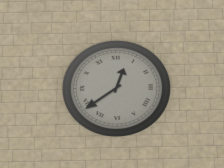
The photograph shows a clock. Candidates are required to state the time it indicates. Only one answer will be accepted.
12:39
